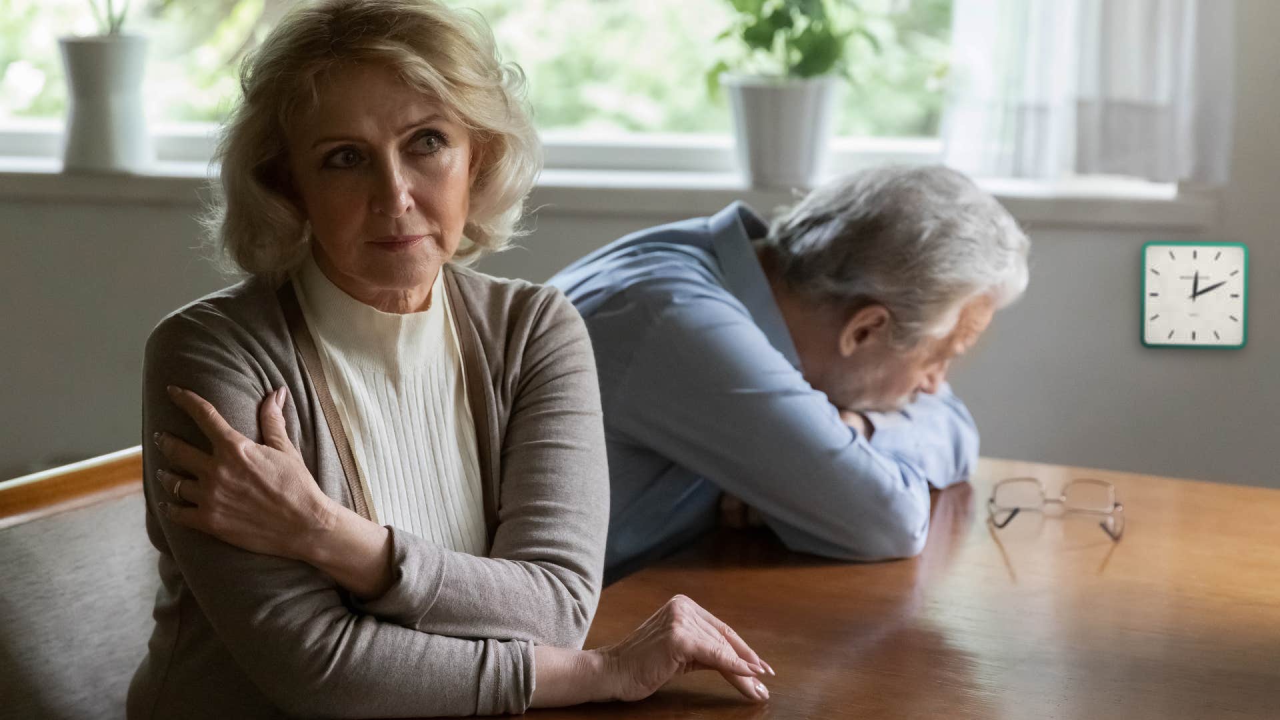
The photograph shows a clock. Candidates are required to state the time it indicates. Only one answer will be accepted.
12:11
